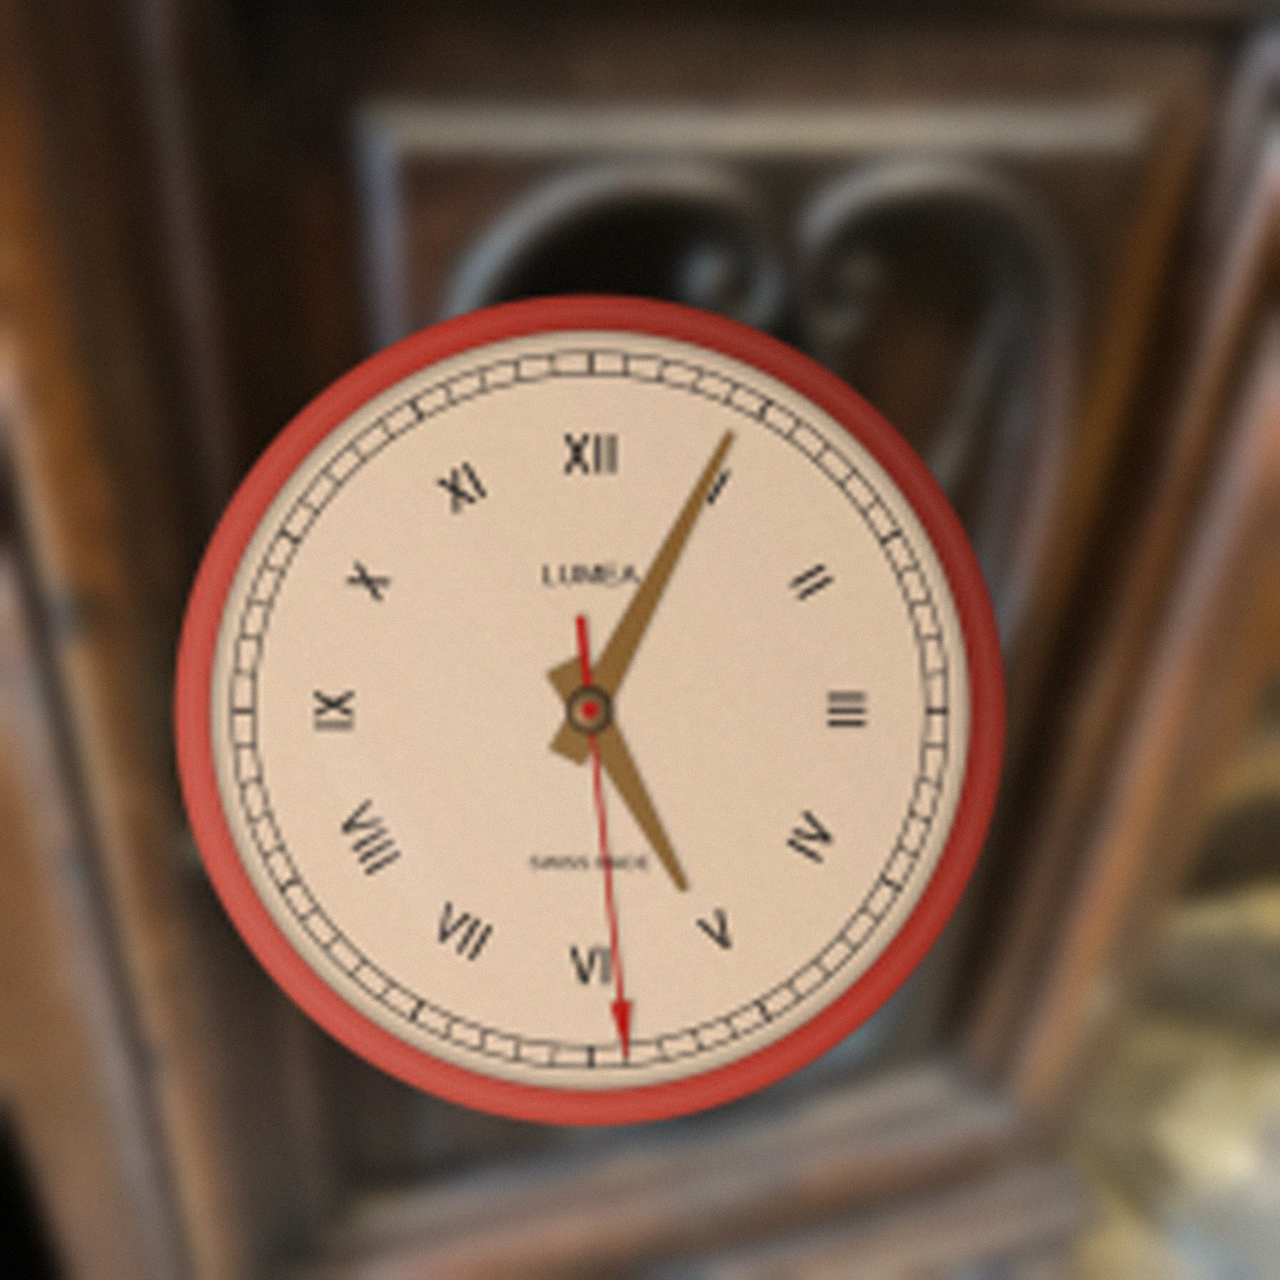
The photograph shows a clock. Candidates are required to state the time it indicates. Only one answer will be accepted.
5:04:29
